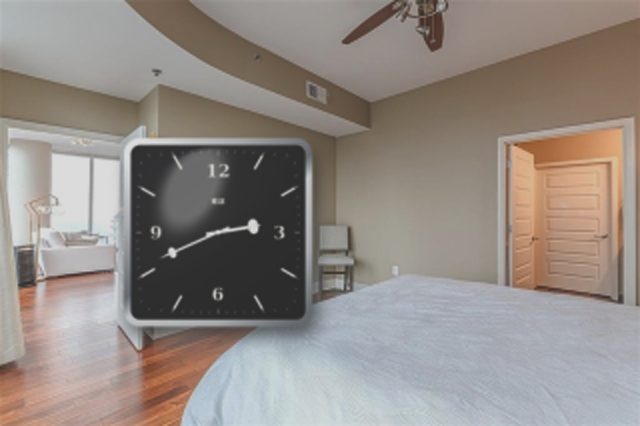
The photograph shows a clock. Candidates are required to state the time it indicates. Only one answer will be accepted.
2:41
